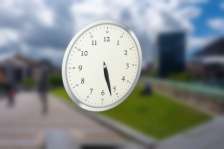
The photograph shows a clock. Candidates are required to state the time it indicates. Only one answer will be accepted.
5:27
